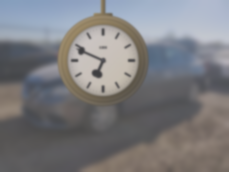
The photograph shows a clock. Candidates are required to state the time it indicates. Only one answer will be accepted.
6:49
